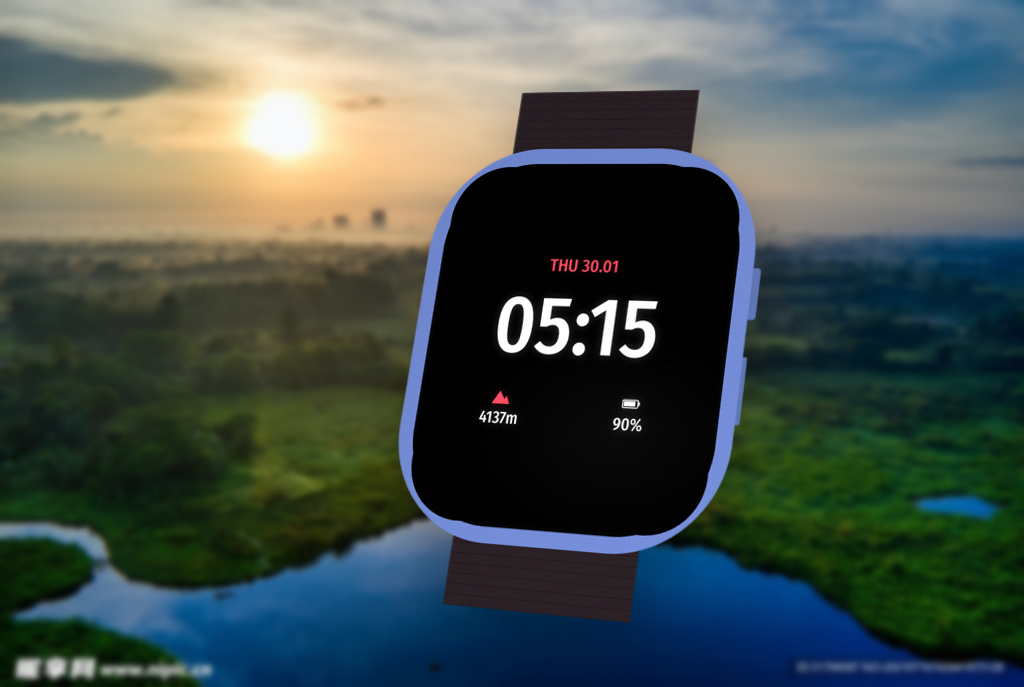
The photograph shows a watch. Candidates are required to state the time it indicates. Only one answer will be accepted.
5:15
